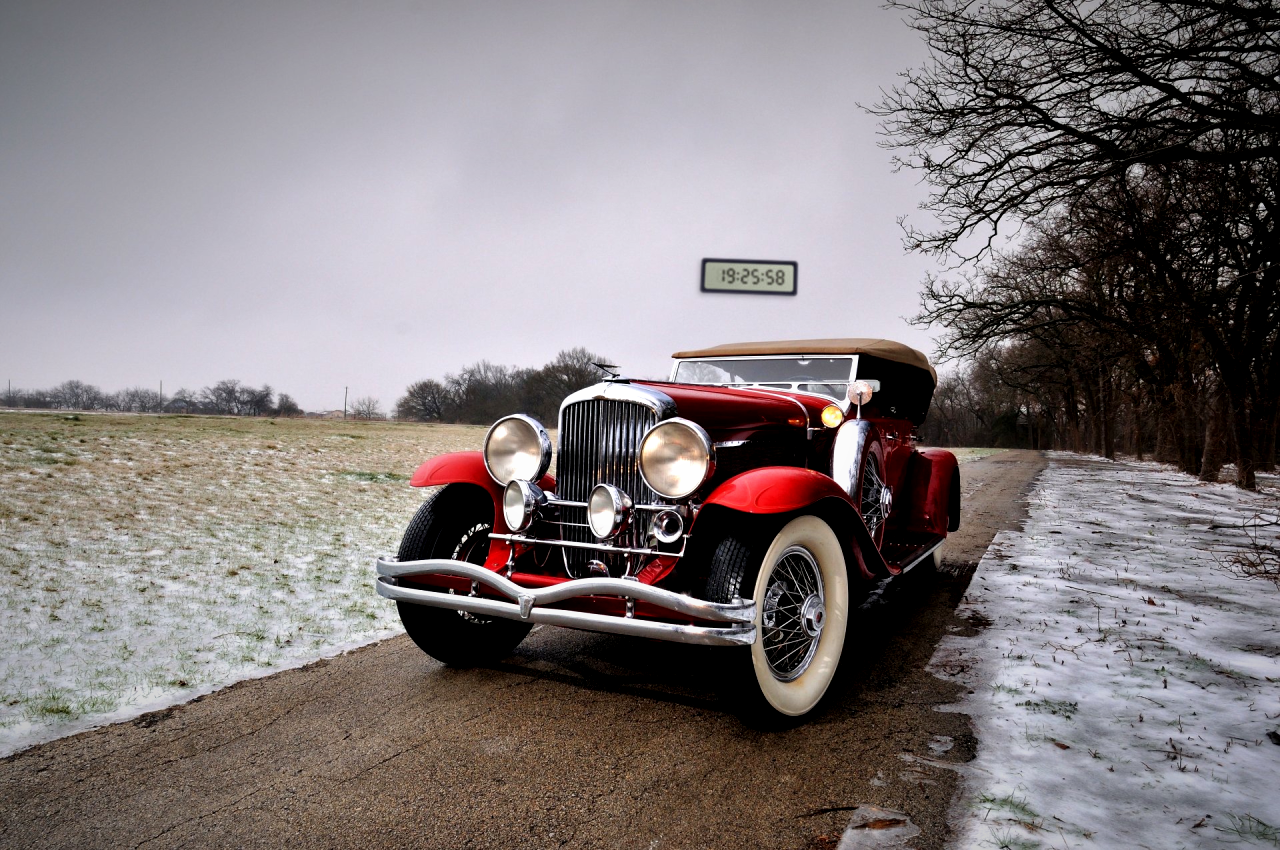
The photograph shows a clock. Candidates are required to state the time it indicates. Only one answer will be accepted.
19:25:58
